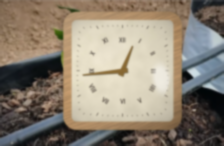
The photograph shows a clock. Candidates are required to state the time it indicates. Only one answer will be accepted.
12:44
